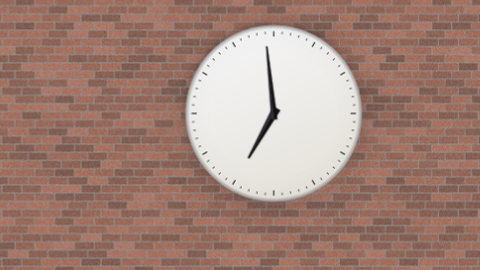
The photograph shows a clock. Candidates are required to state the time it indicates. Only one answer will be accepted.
6:59
